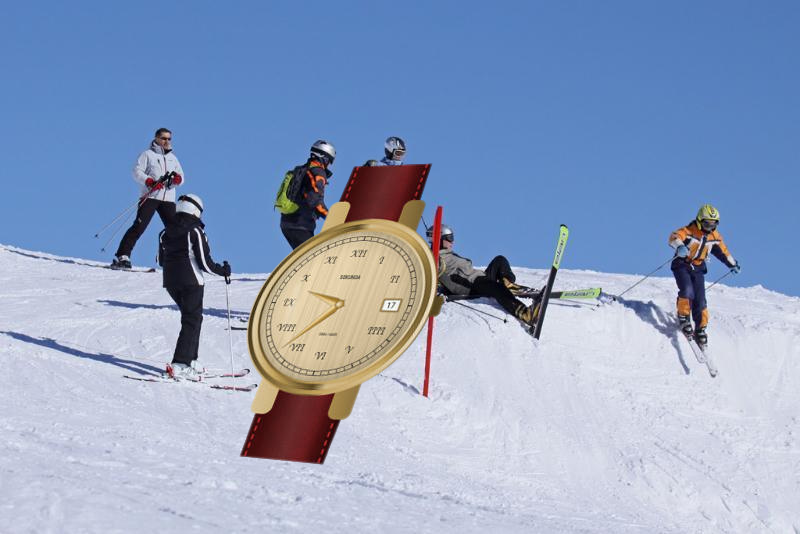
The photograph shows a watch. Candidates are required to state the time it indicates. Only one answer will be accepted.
9:37
